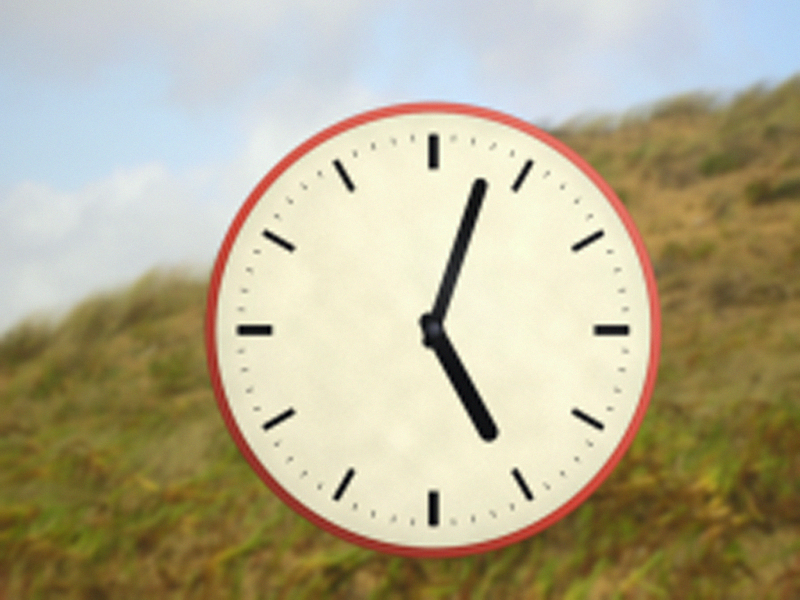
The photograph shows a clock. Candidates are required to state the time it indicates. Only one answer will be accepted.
5:03
